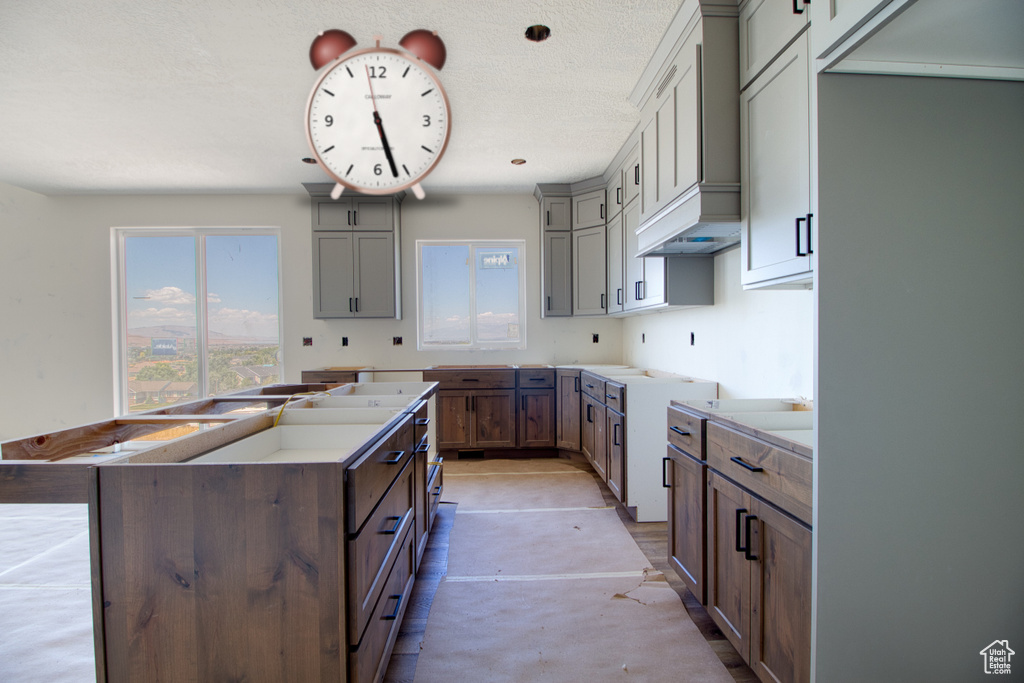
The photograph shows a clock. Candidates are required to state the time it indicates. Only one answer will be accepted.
5:26:58
